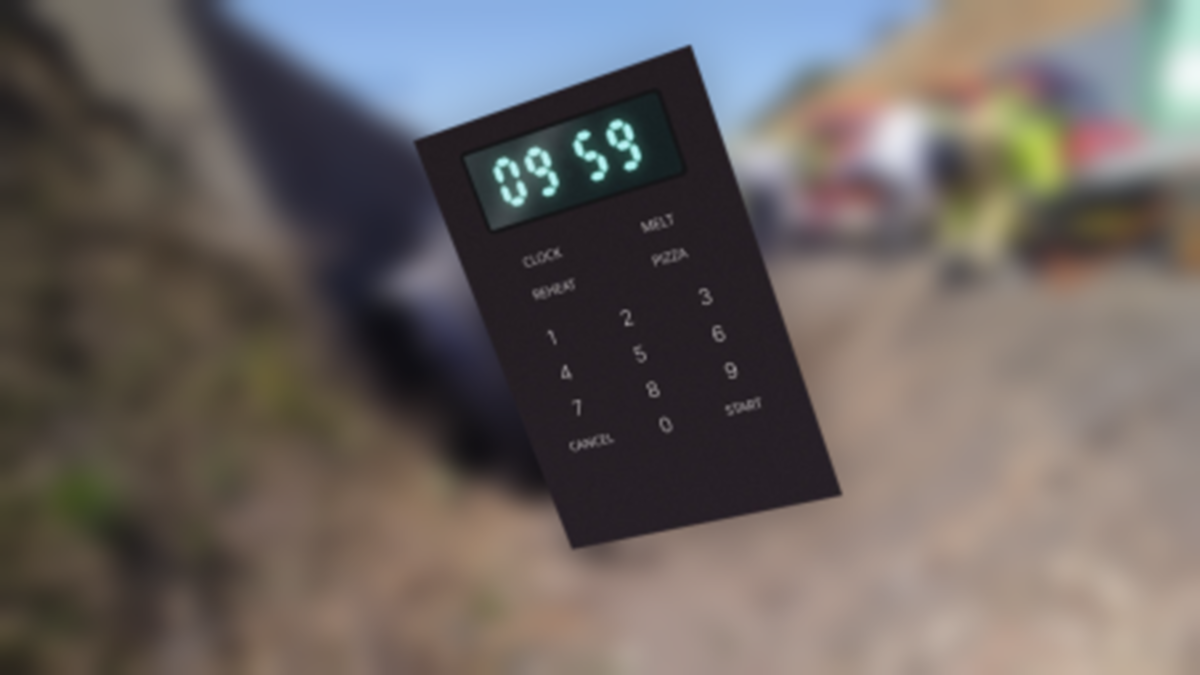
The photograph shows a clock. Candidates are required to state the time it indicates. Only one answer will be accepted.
9:59
